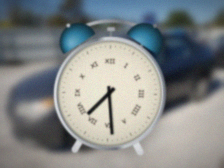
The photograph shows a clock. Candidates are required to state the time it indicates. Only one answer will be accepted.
7:29
